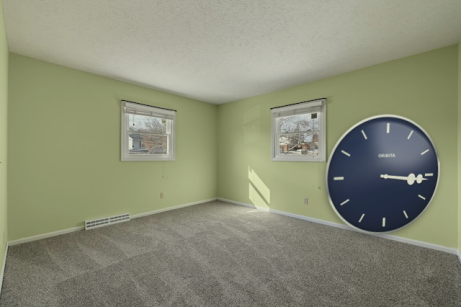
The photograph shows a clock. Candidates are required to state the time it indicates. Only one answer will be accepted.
3:16
